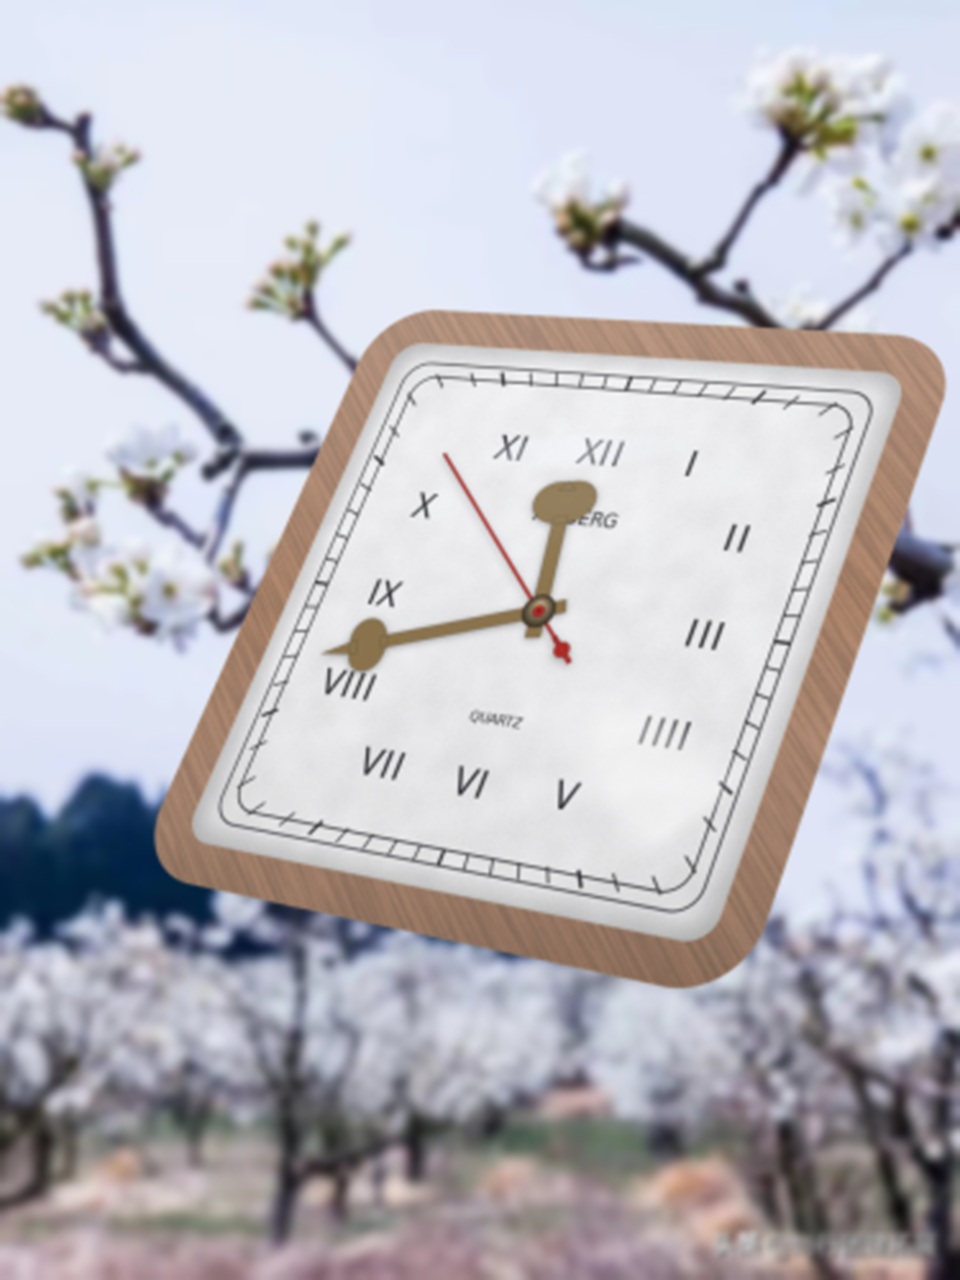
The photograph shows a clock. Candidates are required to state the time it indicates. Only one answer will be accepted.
11:41:52
